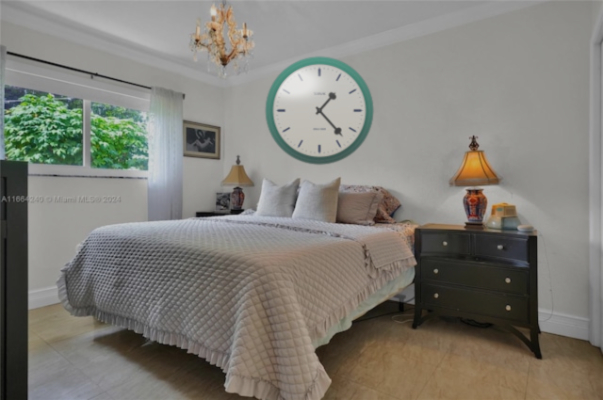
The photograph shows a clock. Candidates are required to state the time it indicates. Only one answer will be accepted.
1:23
